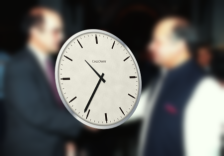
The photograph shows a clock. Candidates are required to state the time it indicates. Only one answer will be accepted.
10:36
